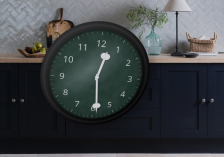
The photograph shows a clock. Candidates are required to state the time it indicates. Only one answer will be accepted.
12:29
